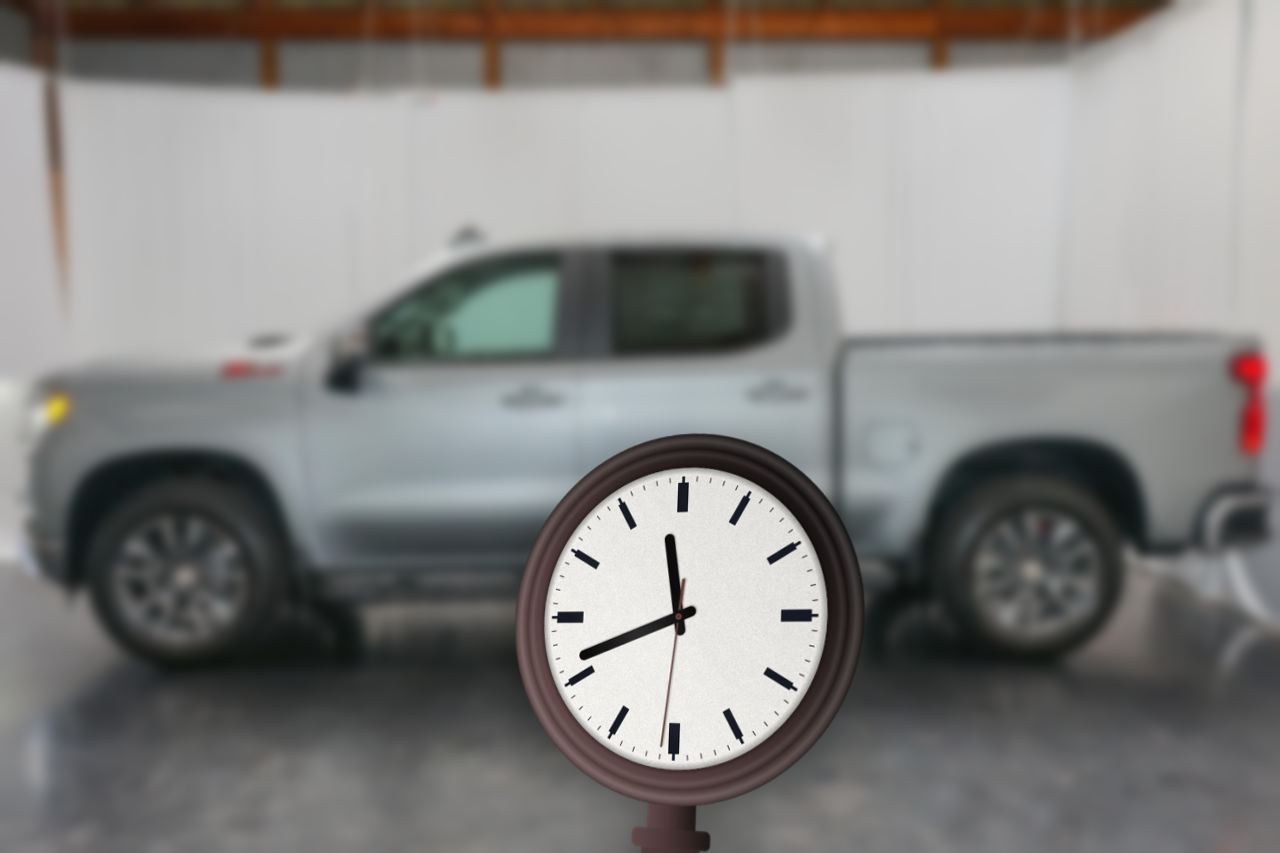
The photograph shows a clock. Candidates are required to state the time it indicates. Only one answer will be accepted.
11:41:31
